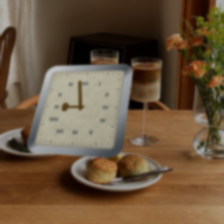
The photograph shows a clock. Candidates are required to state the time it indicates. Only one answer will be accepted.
8:58
